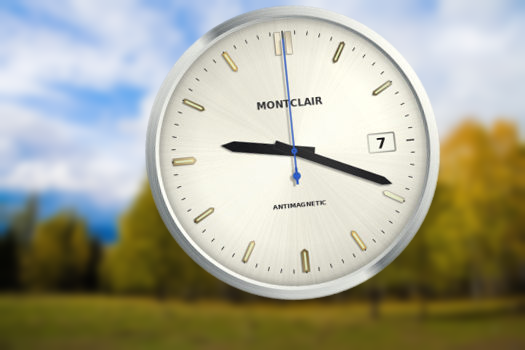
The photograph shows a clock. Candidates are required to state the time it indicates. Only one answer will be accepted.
9:19:00
